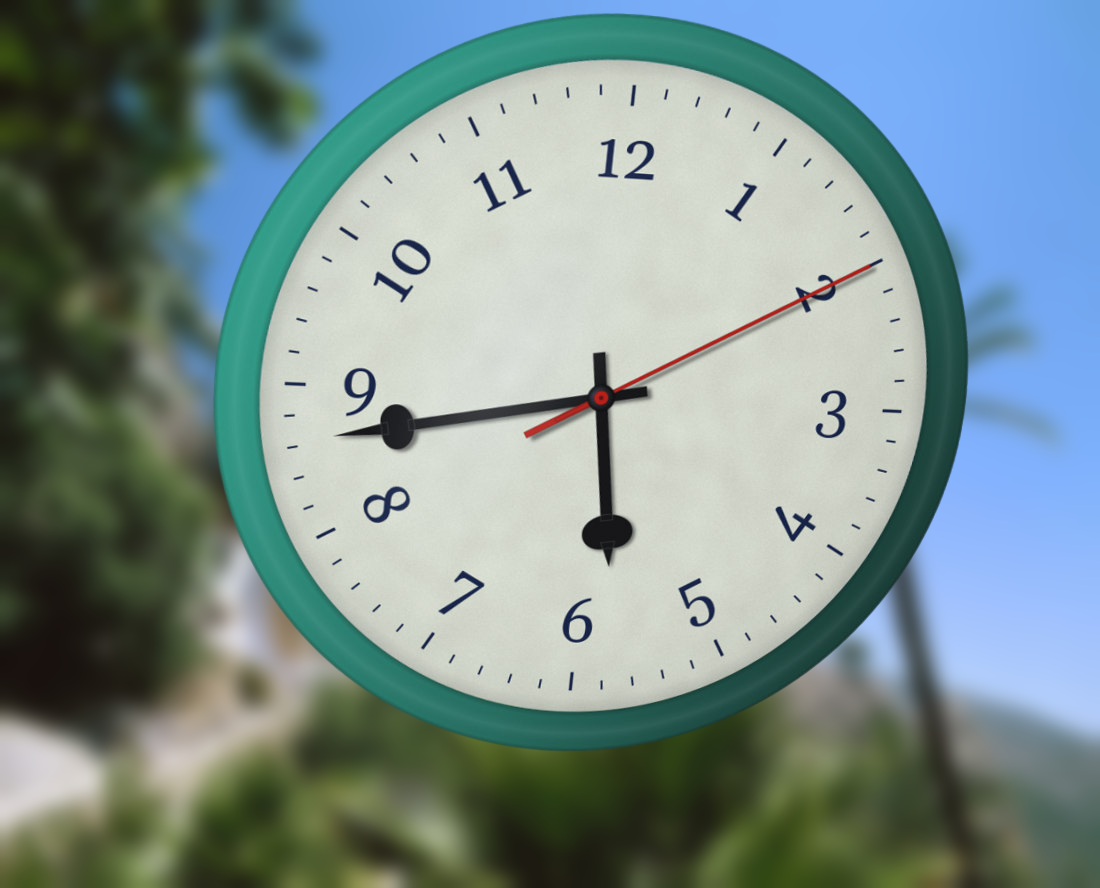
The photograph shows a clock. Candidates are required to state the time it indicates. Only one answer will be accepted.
5:43:10
